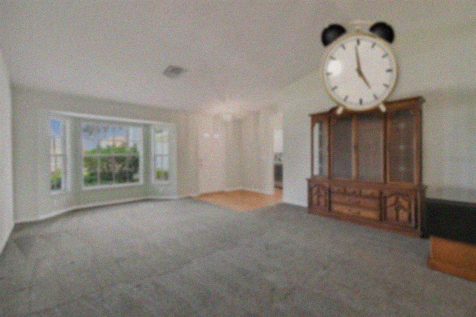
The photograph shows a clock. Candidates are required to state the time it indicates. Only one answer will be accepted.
4:59
